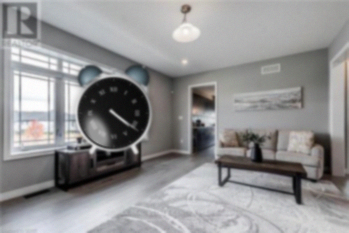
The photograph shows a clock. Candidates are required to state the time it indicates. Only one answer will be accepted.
4:21
